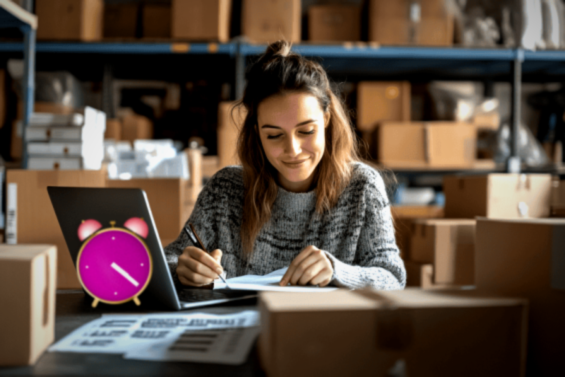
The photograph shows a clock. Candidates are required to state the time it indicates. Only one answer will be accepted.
4:22
